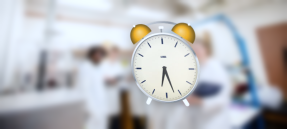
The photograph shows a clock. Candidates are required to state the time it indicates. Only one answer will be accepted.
6:27
